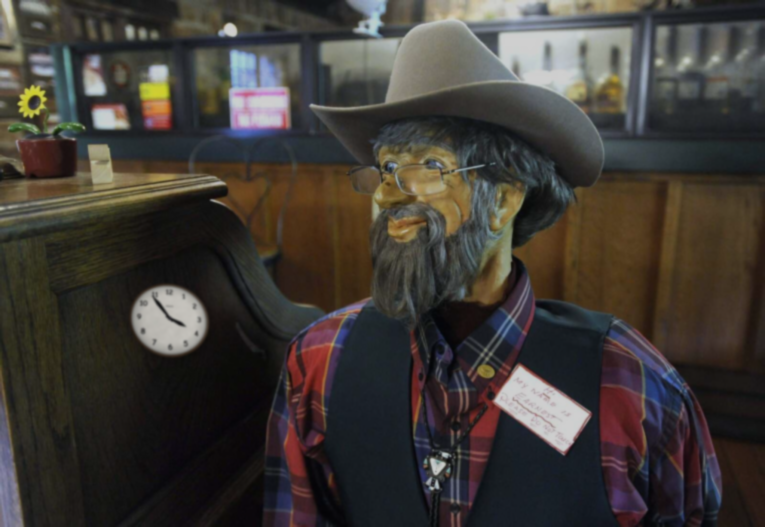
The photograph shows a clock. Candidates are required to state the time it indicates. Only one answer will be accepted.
3:54
